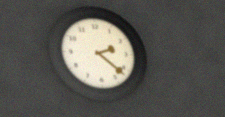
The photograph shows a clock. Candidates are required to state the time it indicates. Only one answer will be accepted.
2:22
